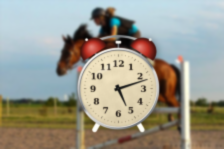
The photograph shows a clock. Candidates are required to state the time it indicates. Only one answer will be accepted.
5:12
